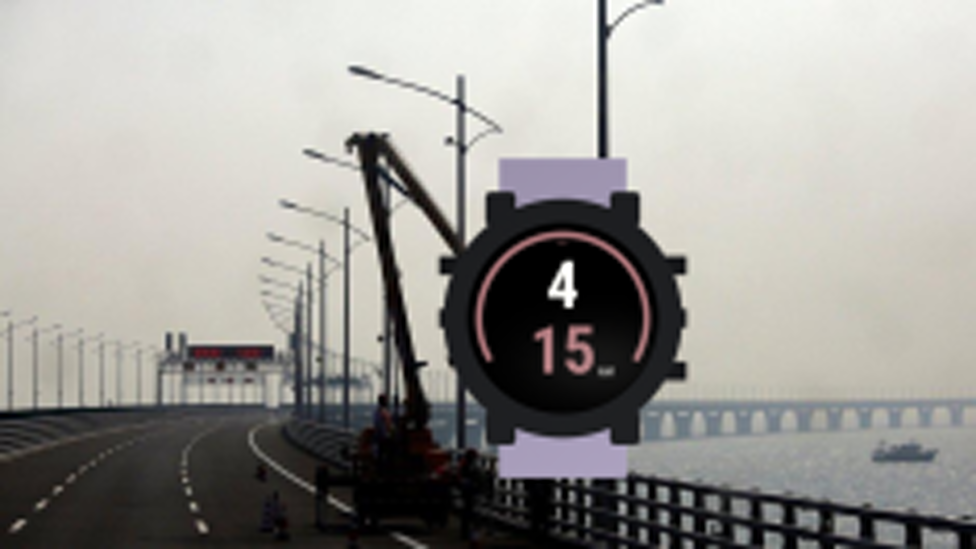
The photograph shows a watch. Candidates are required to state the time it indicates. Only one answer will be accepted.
4:15
